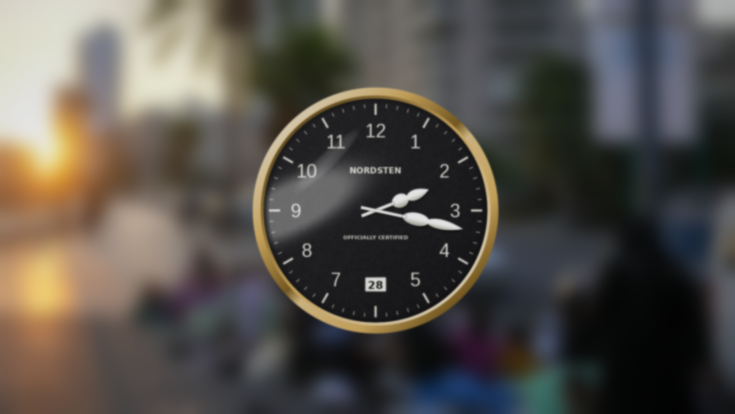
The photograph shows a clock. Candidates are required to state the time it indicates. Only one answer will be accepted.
2:17
